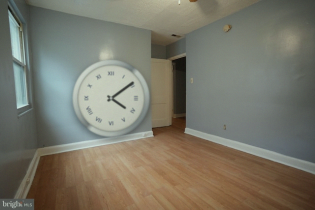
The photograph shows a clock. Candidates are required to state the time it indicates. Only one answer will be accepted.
4:09
